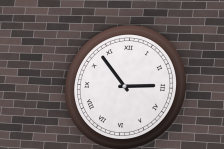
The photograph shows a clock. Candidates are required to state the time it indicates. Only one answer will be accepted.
2:53
